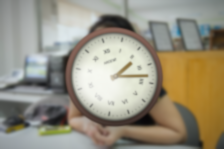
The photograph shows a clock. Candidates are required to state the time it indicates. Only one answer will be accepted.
2:18
